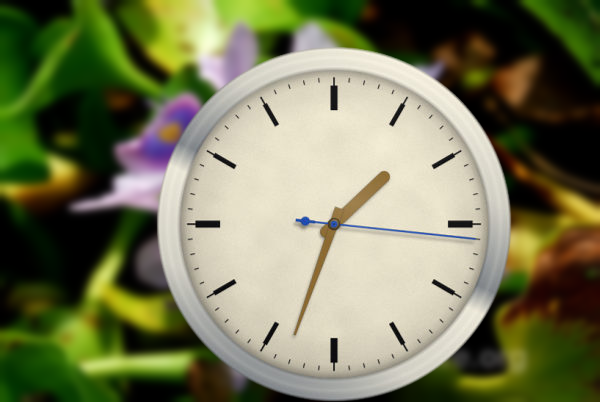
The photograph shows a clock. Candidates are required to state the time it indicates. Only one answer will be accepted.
1:33:16
